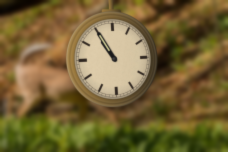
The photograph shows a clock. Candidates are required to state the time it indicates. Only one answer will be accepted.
10:55
